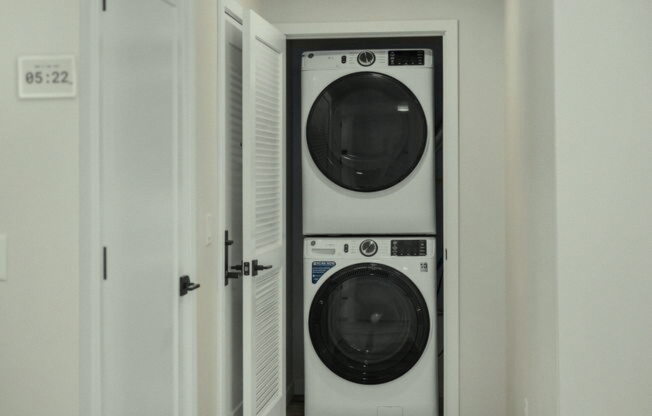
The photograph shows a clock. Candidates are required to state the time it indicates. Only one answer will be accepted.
5:22
